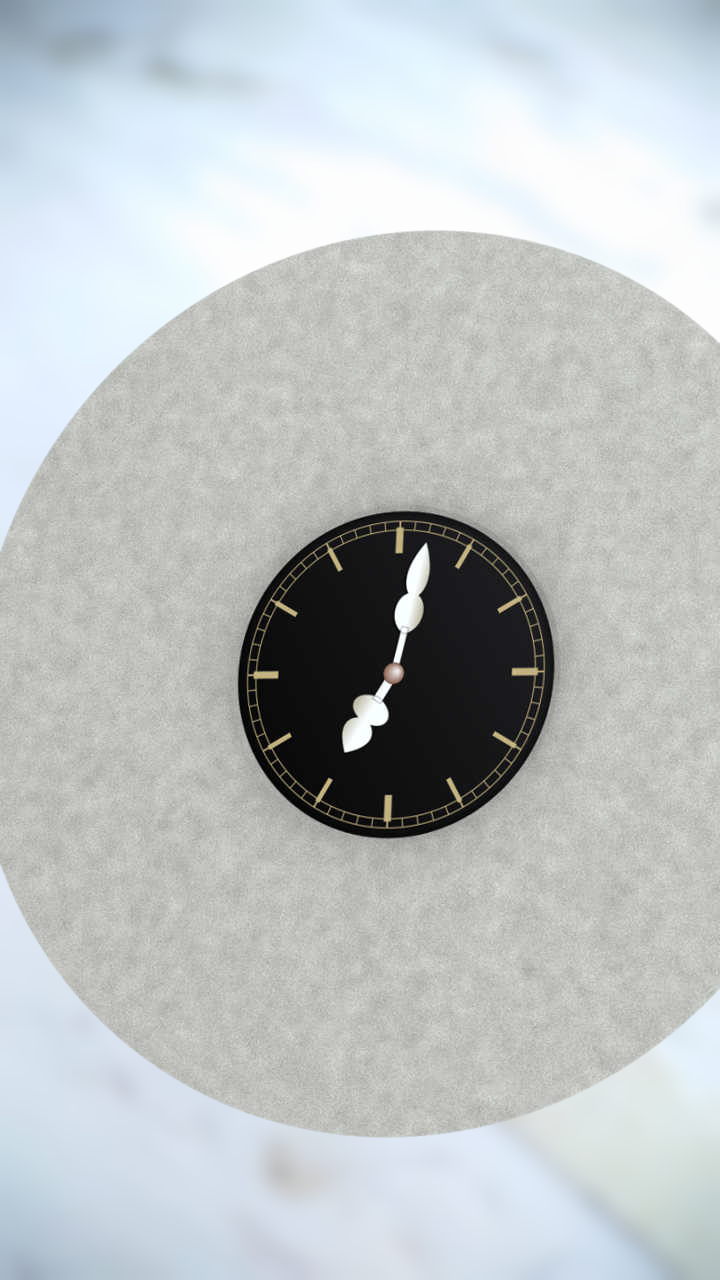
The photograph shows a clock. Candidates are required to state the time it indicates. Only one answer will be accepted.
7:02
